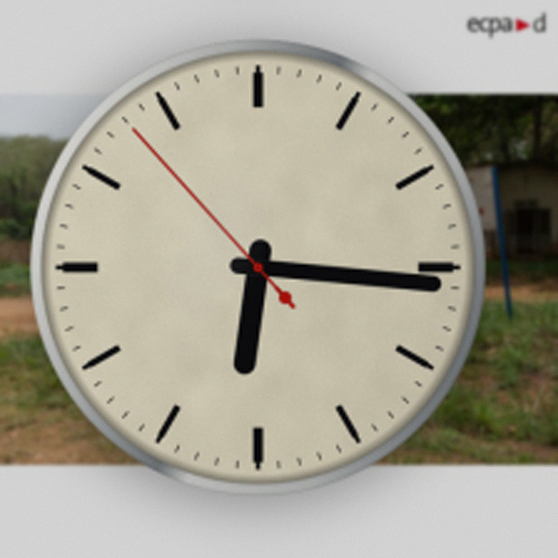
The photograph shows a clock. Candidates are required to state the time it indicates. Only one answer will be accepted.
6:15:53
